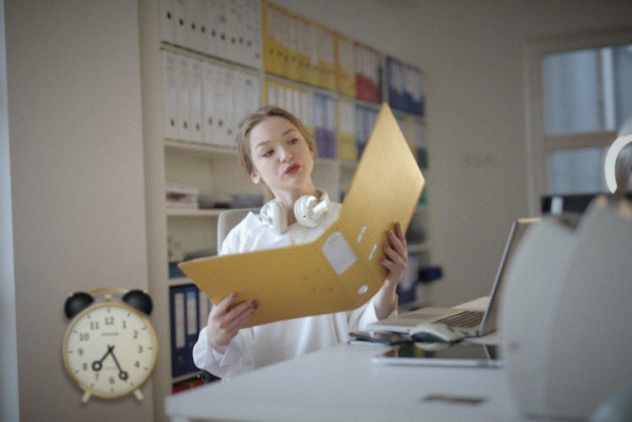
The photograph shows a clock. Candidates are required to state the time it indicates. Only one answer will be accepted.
7:26
